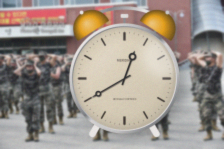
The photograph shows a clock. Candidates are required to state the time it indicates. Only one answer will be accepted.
12:40
